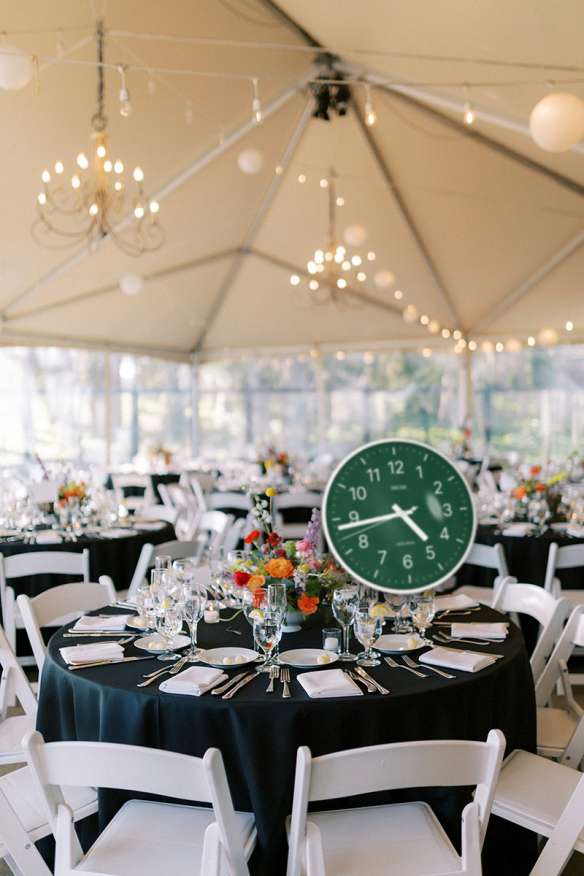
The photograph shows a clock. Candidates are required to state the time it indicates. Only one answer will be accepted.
4:43:42
